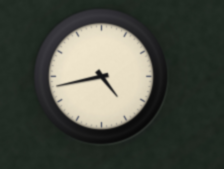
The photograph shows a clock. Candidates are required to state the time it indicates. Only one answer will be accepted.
4:43
